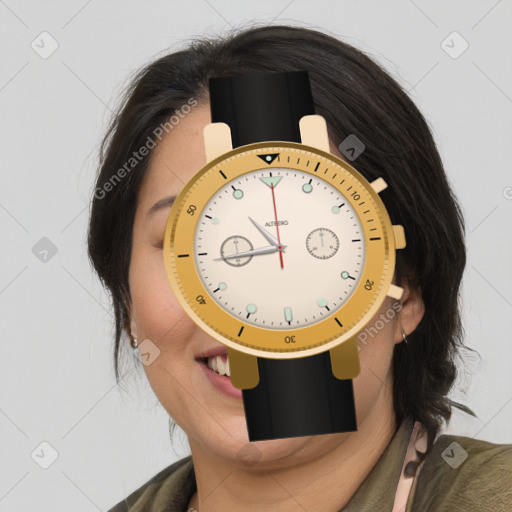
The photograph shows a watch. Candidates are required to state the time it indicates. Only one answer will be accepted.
10:44
